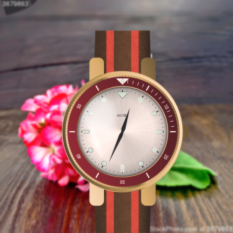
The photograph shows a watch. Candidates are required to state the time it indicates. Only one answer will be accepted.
12:34
